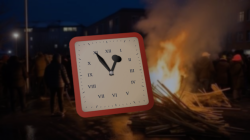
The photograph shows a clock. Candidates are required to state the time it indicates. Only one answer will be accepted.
12:55
